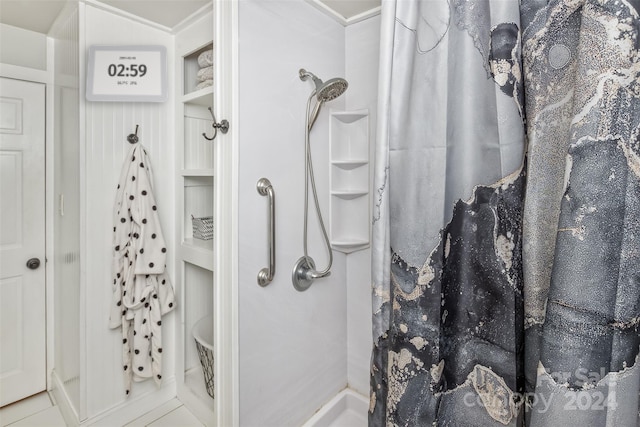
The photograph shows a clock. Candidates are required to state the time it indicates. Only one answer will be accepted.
2:59
